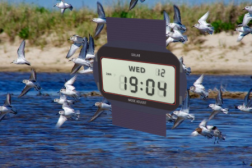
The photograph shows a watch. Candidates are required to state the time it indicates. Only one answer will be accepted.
19:04
